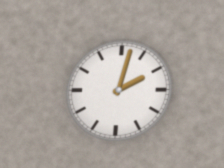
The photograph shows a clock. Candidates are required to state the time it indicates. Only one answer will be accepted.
2:02
